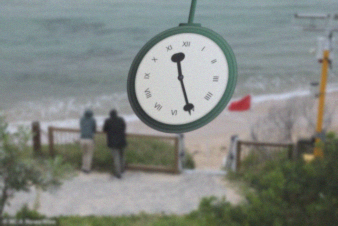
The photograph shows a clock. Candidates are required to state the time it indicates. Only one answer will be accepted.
11:26
